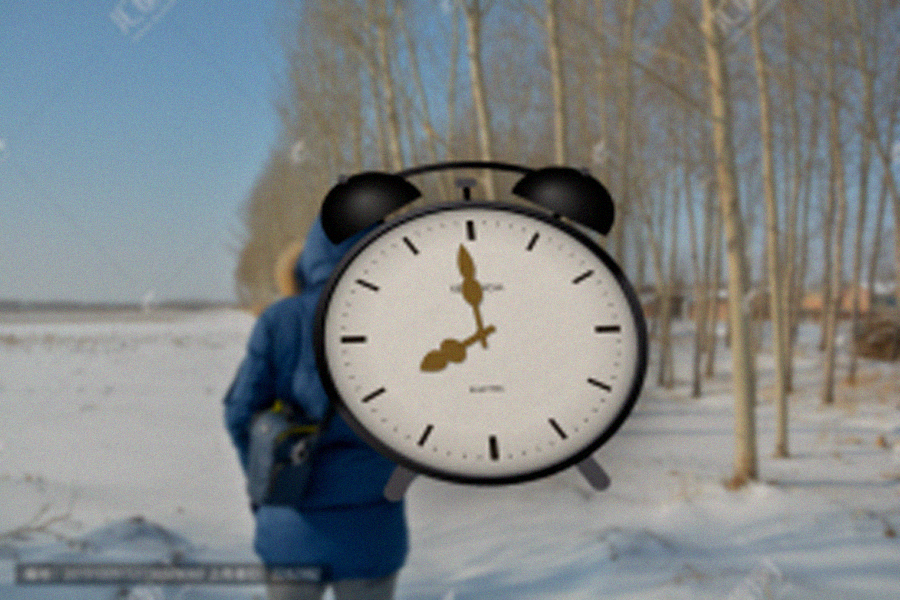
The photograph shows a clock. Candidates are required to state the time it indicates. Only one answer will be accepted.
7:59
